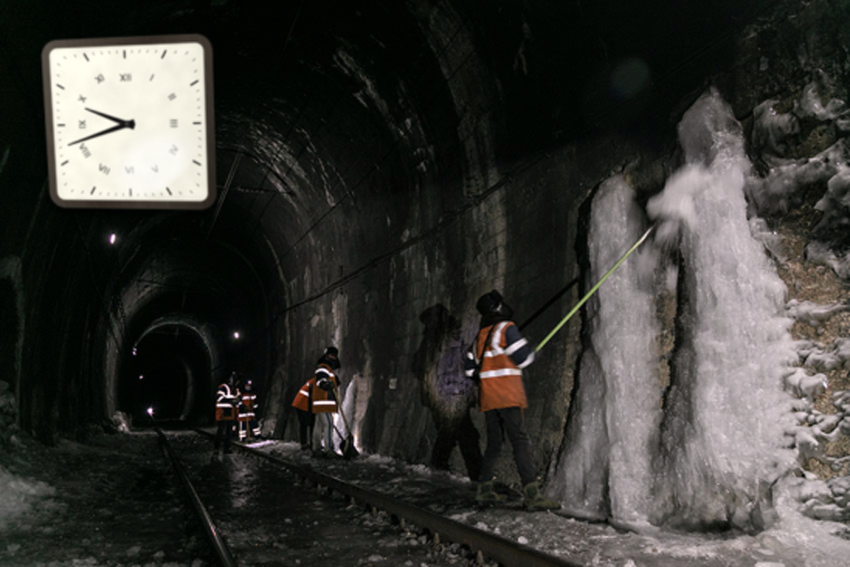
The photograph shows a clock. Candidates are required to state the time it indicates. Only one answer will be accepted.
9:42
